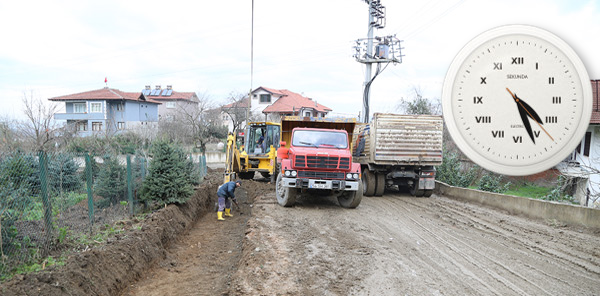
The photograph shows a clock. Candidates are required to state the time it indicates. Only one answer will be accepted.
4:26:23
